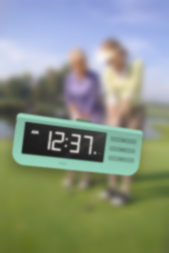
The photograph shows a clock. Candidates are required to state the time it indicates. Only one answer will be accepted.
12:37
